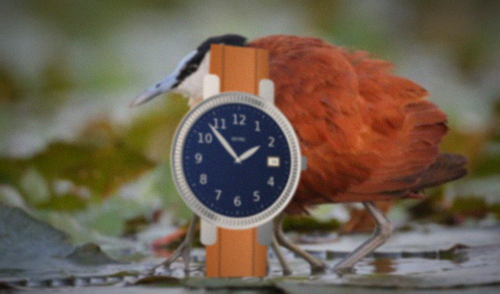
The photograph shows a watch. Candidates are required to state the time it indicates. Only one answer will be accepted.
1:53
